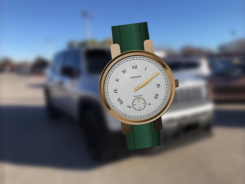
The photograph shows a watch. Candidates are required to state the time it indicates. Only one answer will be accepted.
2:10
